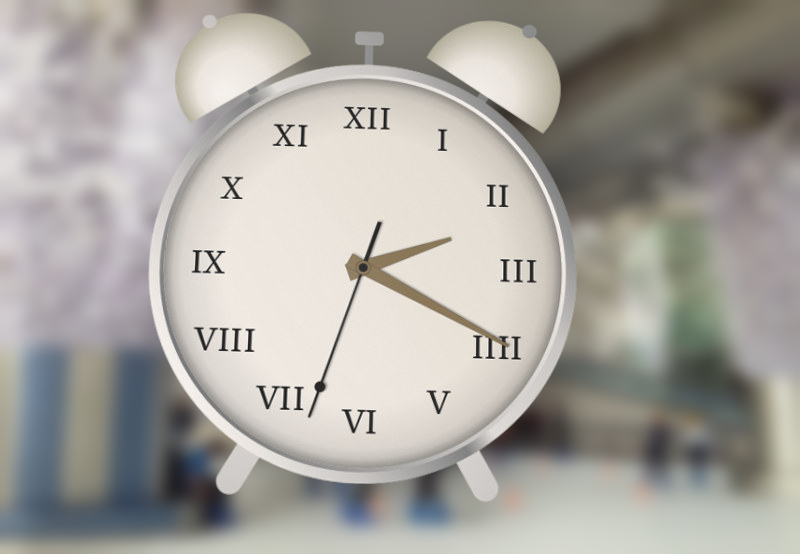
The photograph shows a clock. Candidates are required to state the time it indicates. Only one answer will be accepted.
2:19:33
